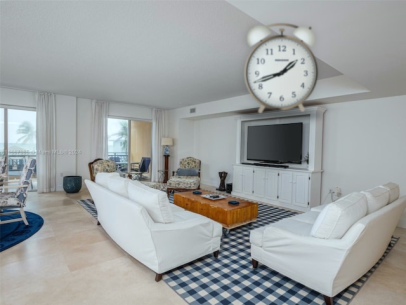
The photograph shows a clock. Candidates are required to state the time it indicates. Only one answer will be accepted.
1:42
